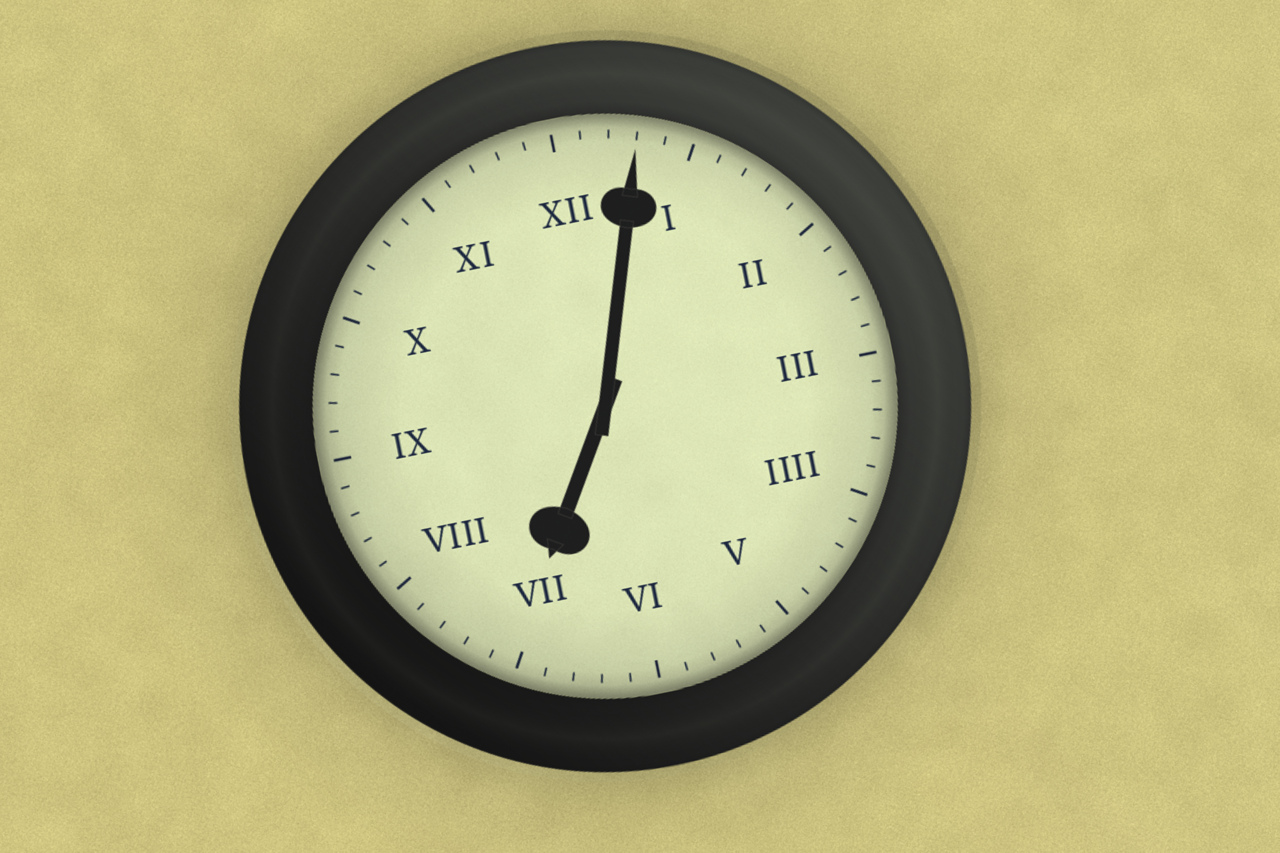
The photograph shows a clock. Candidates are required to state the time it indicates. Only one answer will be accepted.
7:03
